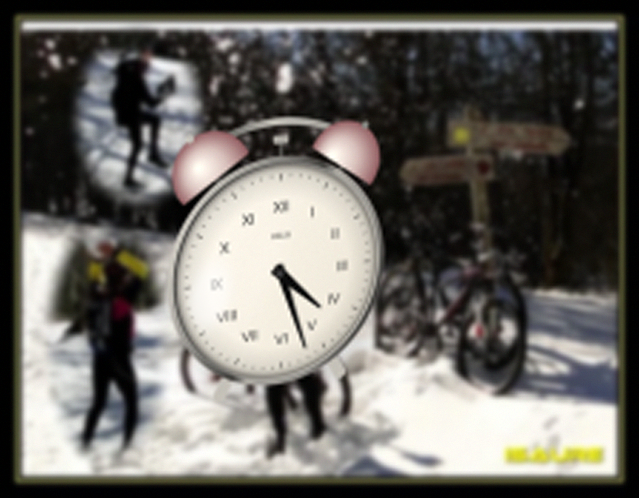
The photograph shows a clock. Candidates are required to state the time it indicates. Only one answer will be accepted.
4:27
